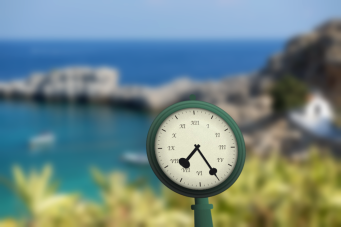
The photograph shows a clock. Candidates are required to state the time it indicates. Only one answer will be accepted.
7:25
